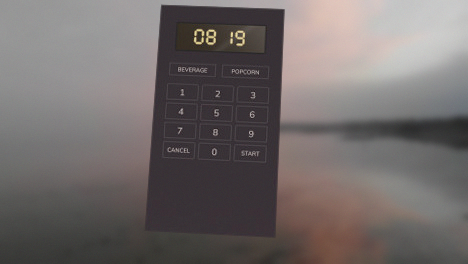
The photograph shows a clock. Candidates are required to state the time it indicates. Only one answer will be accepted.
8:19
